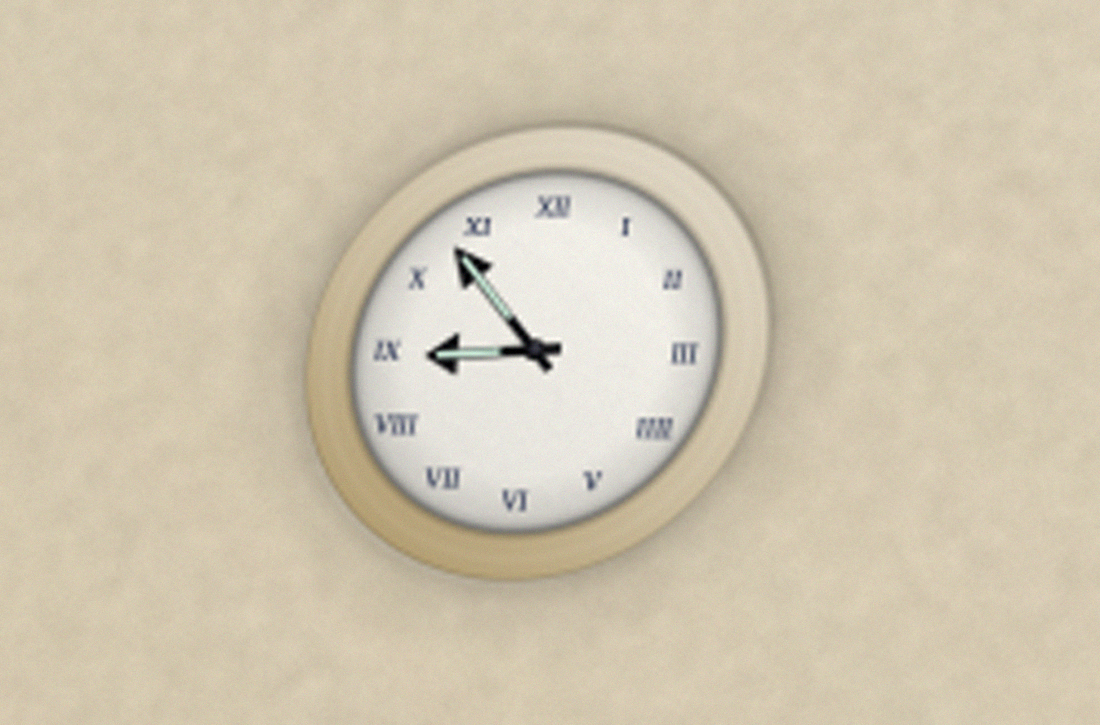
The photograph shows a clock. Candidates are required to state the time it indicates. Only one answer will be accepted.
8:53
